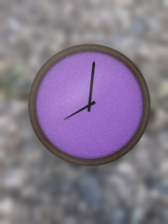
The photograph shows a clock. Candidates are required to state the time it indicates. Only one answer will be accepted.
8:01
